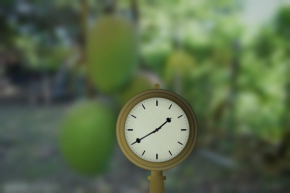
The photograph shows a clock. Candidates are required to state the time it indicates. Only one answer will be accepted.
1:40
